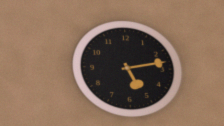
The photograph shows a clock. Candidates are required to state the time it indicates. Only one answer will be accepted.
5:13
